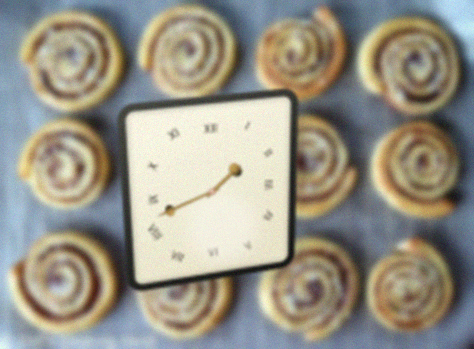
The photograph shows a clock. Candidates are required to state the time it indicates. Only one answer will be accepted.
1:42
